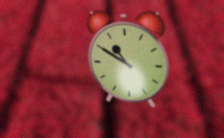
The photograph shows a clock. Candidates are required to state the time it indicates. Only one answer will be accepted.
10:50
